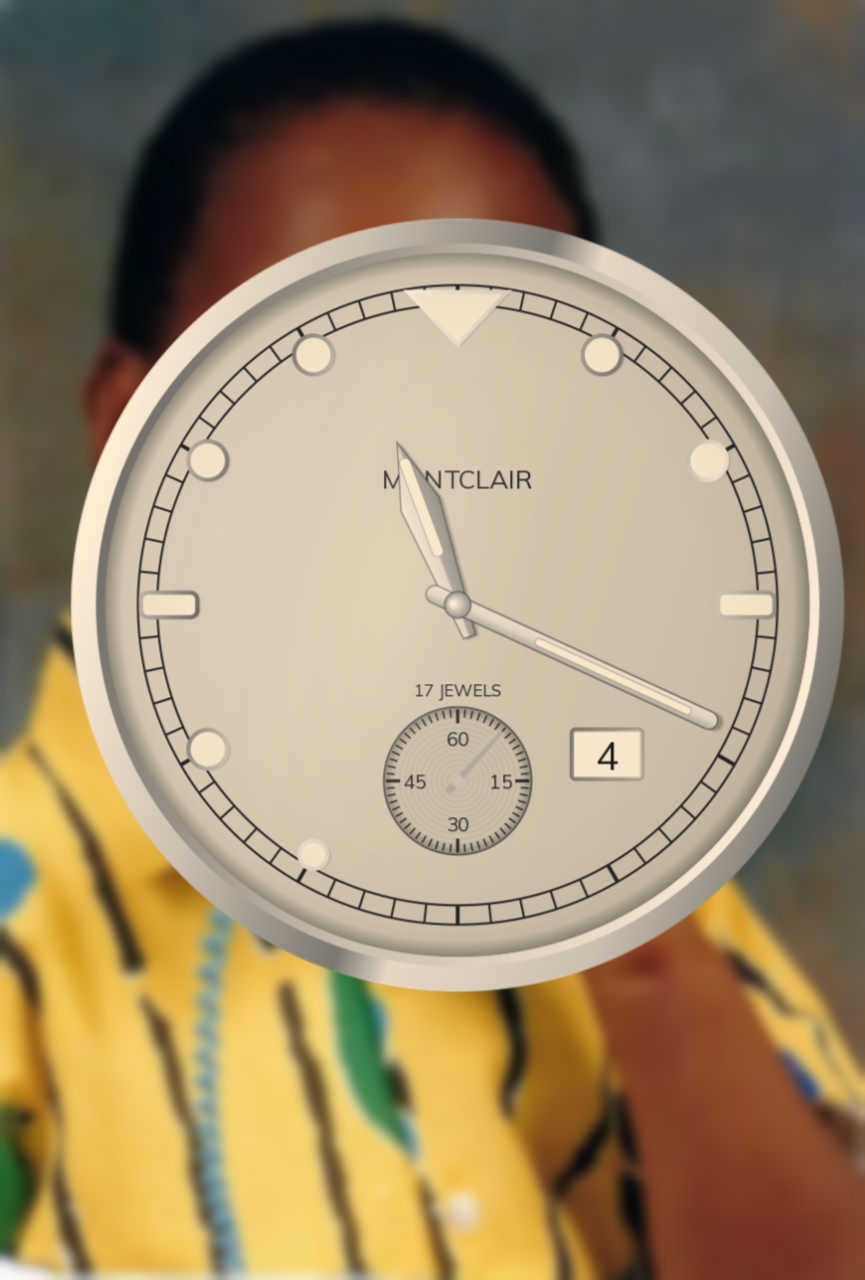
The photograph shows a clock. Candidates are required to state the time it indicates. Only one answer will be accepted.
11:19:07
